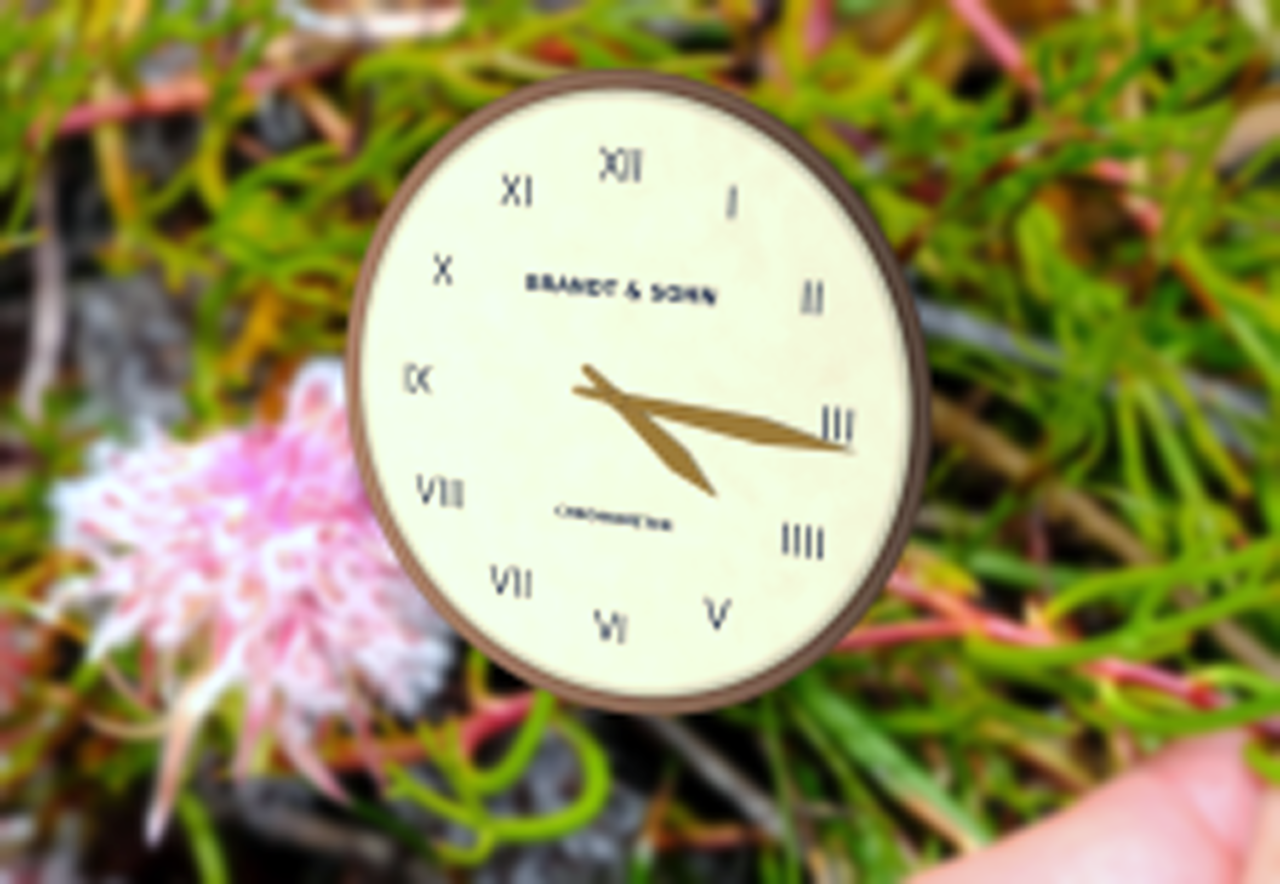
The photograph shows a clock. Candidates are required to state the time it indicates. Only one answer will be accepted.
4:16
